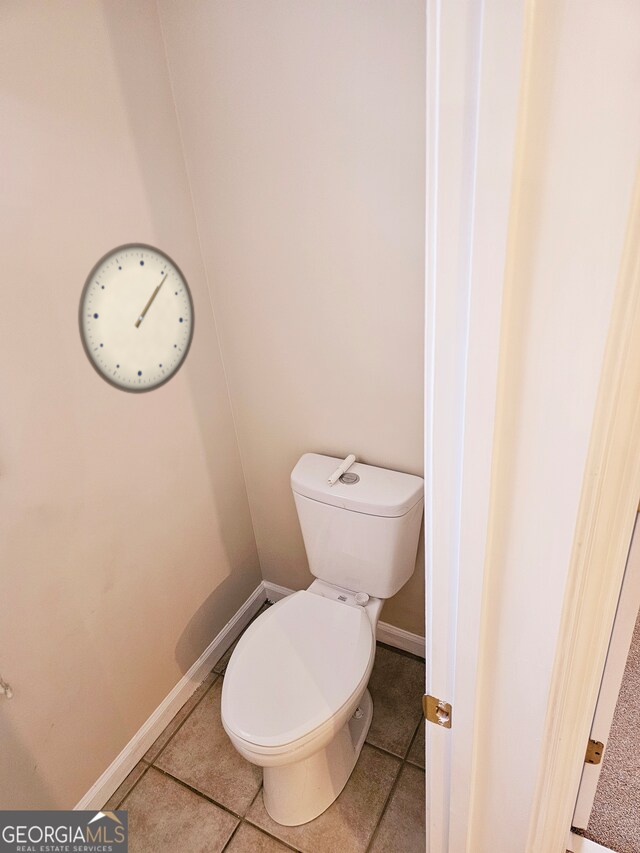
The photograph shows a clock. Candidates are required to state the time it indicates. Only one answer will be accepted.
1:06
